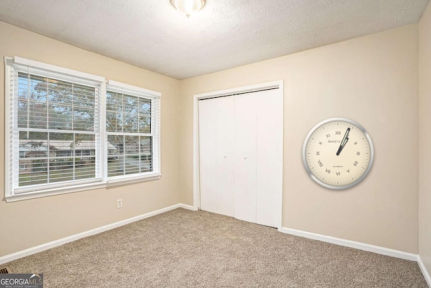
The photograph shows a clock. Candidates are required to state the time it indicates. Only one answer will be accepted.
1:04
